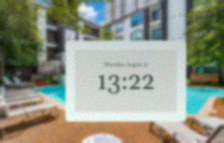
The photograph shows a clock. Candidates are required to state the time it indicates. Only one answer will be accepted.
13:22
